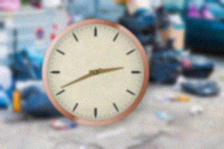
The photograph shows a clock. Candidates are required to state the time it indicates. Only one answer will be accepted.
2:41
